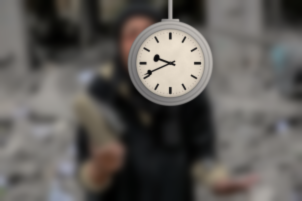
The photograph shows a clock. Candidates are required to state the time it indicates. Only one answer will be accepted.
9:41
